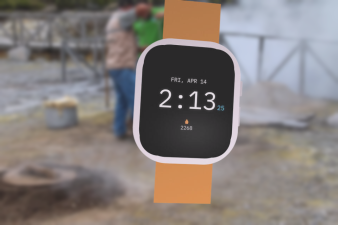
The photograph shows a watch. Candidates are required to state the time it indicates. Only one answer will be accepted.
2:13
